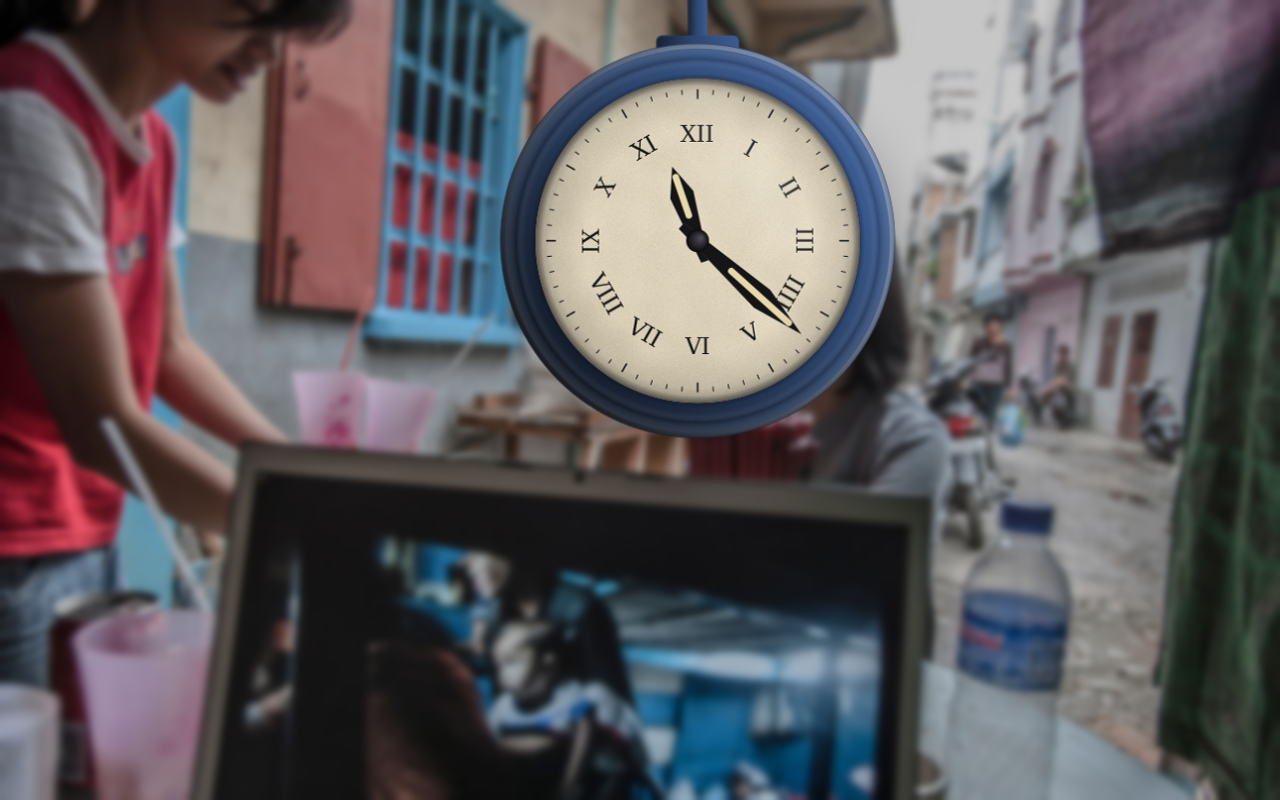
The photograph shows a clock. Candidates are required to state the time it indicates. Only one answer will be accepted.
11:22
